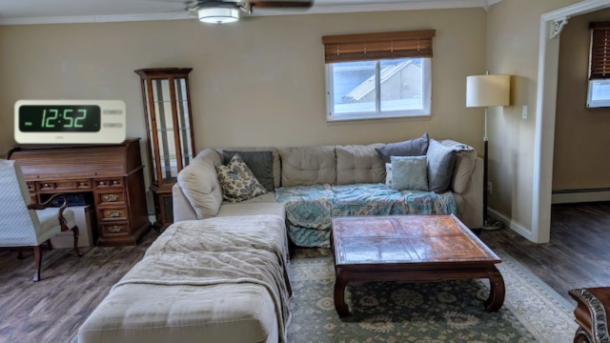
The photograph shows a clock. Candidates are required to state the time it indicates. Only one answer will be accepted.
12:52
